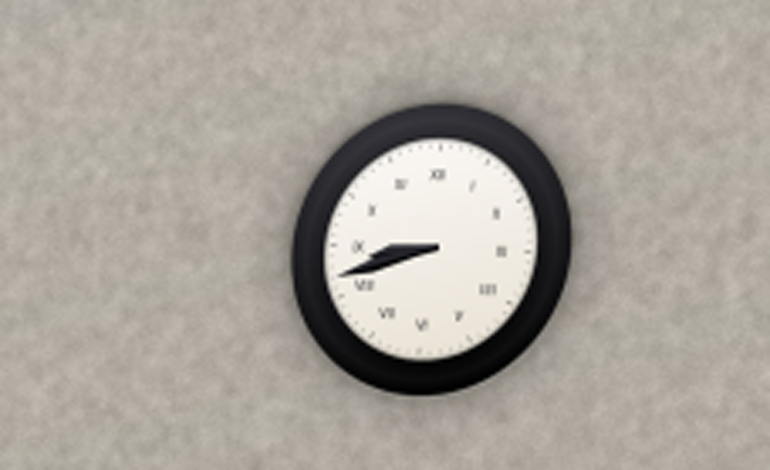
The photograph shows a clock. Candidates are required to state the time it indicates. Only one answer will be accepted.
8:42
